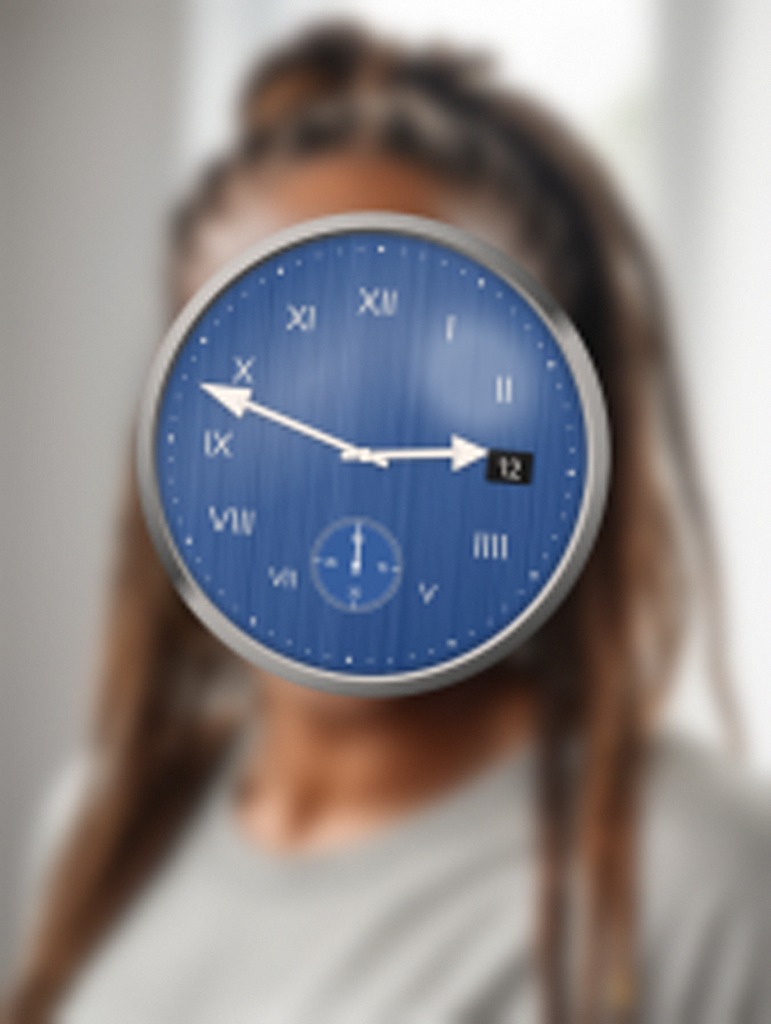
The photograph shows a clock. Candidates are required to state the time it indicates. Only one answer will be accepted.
2:48
